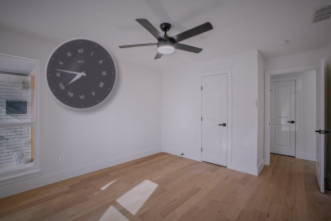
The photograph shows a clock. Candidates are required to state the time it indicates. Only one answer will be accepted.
7:47
